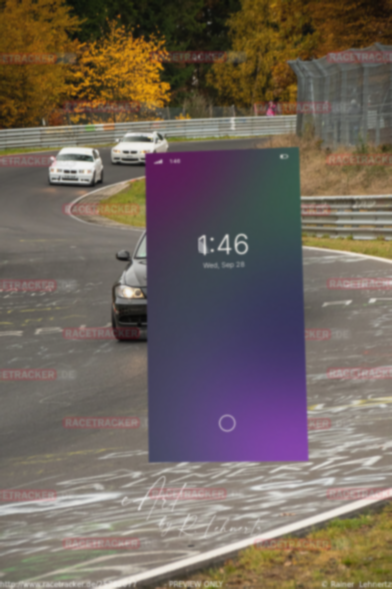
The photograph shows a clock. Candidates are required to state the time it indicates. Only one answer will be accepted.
1:46
